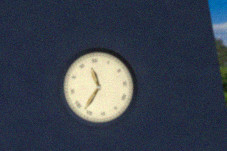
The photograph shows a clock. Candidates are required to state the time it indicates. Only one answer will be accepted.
11:37
